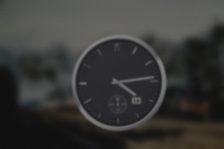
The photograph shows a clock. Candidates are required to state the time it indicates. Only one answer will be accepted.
4:14
